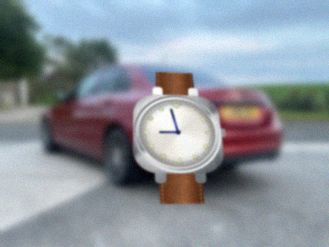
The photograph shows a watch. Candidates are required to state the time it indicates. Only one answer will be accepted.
8:58
